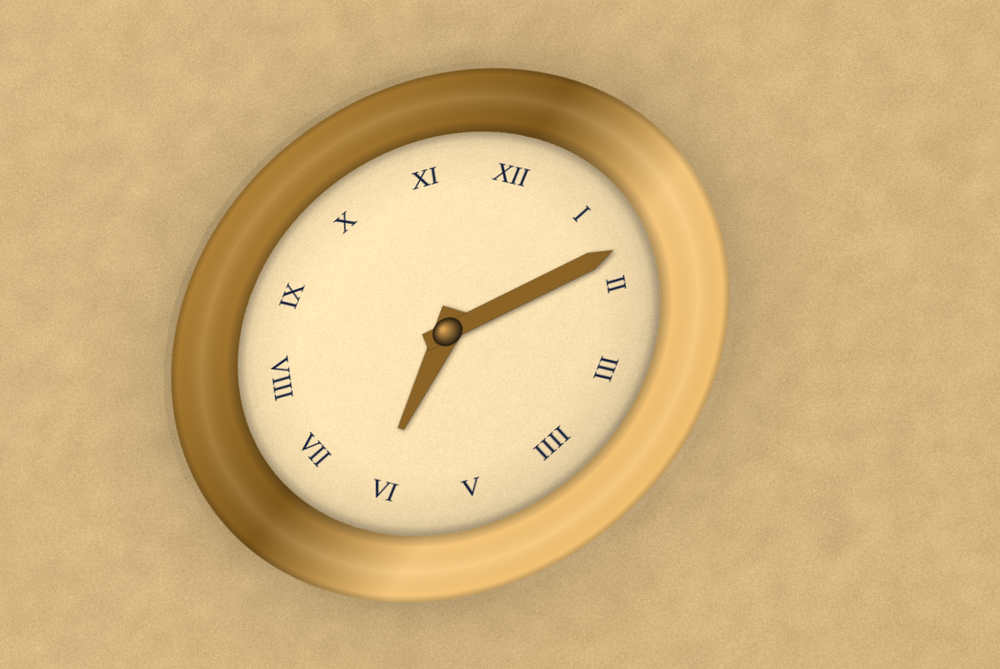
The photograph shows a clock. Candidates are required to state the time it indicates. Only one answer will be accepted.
6:08
